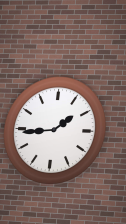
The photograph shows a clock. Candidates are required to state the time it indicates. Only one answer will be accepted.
1:44
